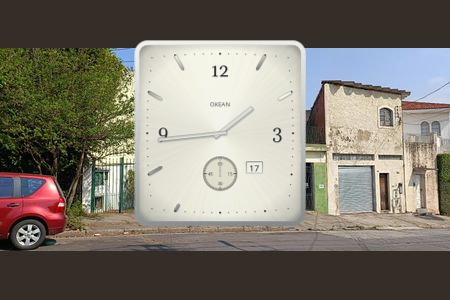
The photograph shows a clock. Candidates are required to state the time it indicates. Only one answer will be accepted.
1:44
